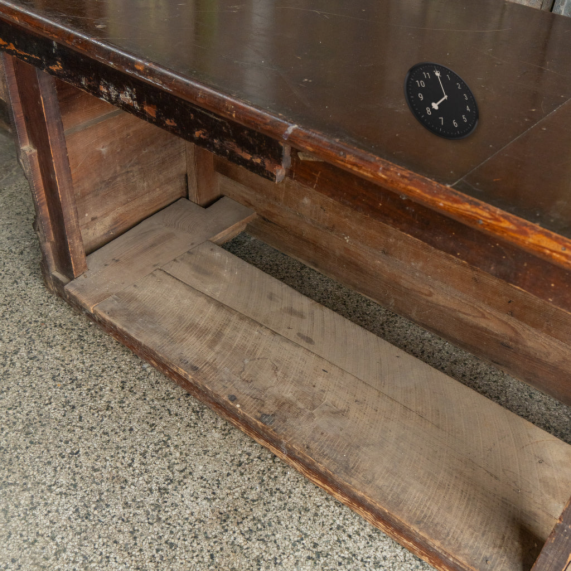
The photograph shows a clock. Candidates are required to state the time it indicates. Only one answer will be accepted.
8:00
